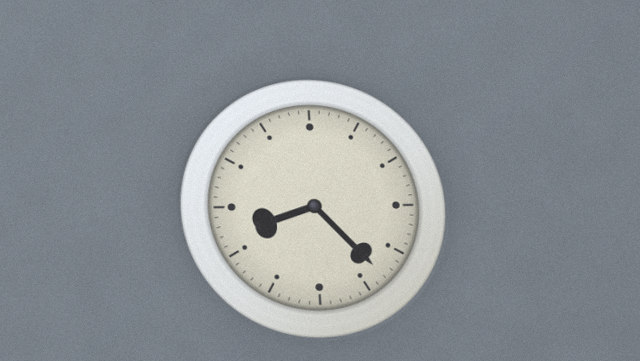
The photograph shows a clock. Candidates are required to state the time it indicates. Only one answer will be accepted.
8:23
